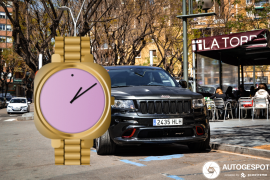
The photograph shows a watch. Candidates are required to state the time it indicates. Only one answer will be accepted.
1:09
